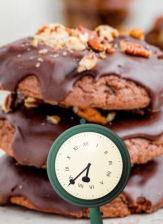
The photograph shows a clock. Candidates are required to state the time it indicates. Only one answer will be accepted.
6:39
